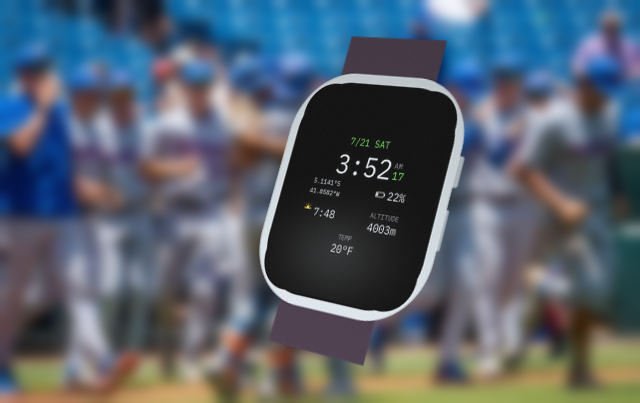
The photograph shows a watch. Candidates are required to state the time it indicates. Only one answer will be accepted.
3:52:17
